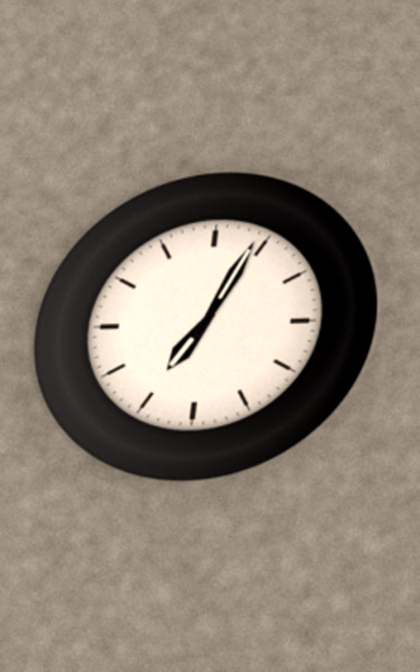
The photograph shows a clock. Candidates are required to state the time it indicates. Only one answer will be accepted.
7:04
